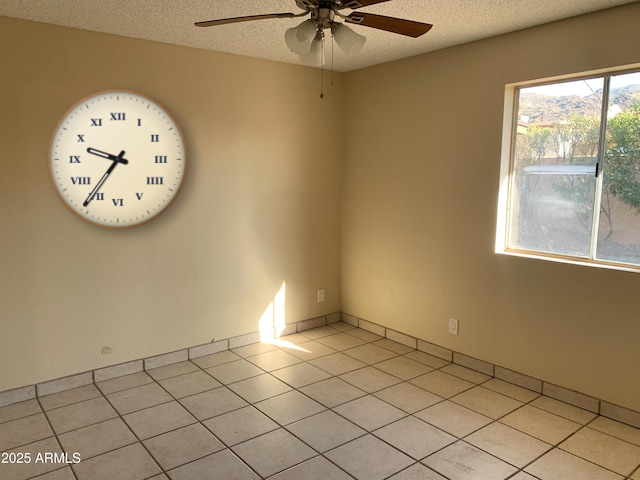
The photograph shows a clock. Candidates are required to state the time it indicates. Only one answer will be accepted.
9:36
